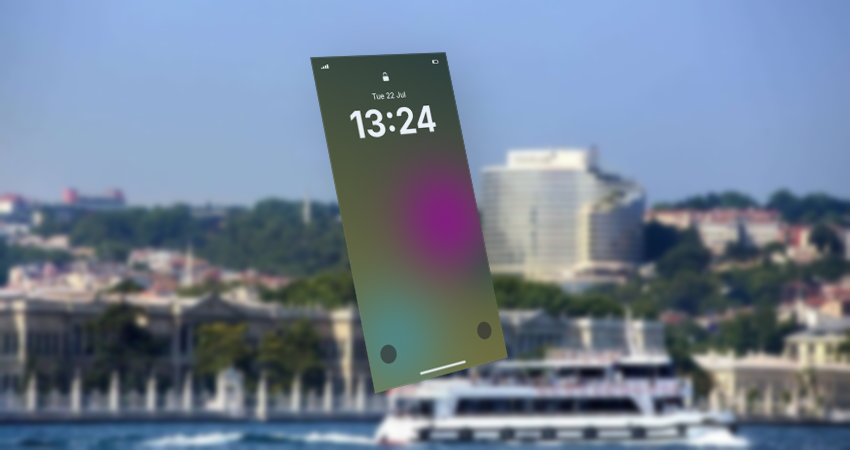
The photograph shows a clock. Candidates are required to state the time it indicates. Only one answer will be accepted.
13:24
